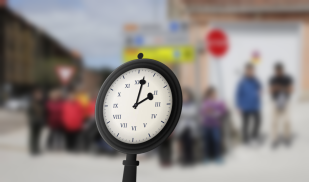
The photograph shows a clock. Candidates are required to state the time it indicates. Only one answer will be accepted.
2:02
